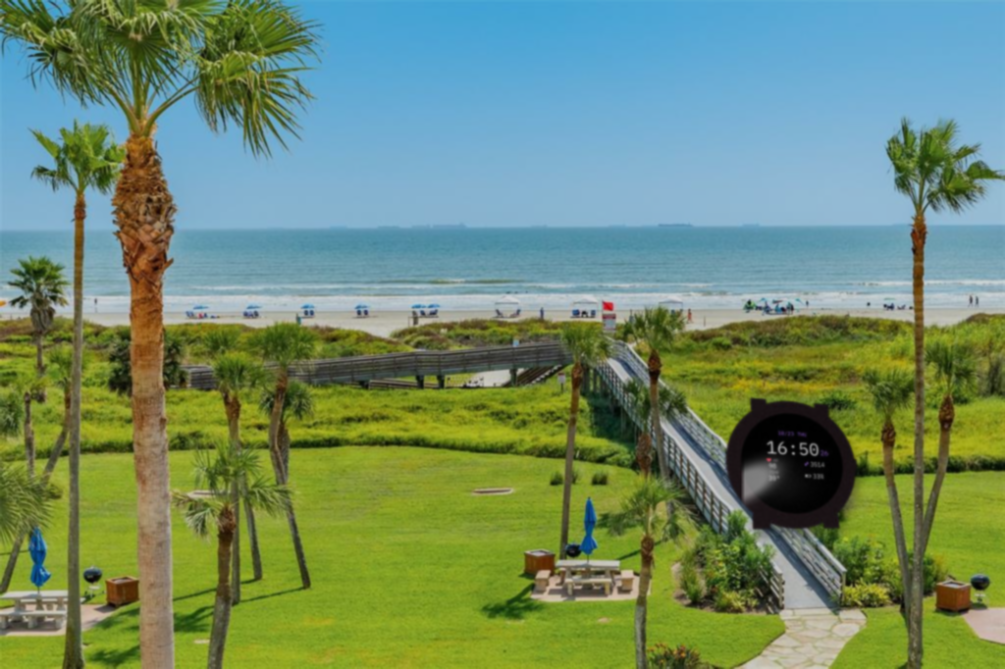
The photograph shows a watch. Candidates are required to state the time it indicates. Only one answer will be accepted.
16:50
